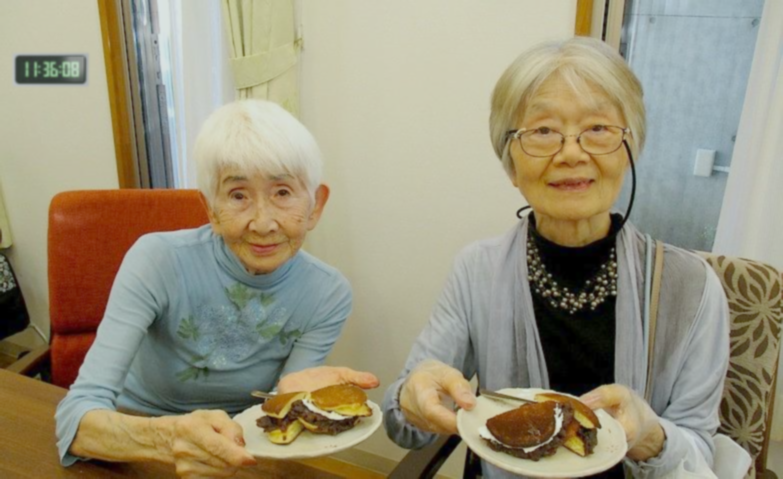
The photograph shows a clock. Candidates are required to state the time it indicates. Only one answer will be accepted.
11:36:08
